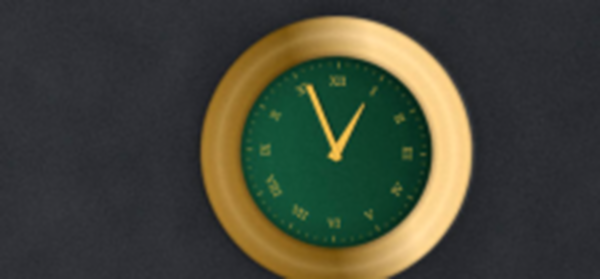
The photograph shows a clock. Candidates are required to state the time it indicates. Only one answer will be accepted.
12:56
